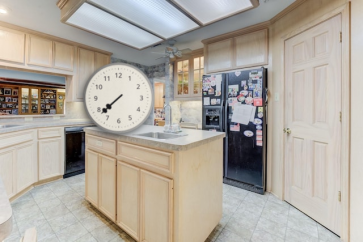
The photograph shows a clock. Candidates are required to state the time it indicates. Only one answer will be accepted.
7:38
